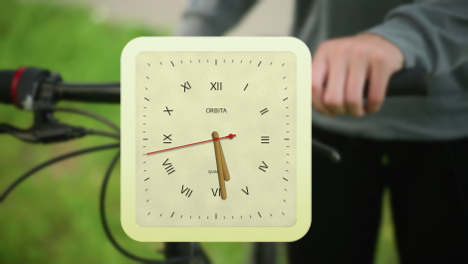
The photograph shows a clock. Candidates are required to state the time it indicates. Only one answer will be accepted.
5:28:43
